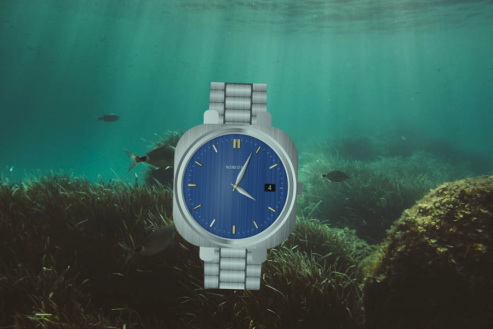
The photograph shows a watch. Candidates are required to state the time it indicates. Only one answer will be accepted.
4:04
